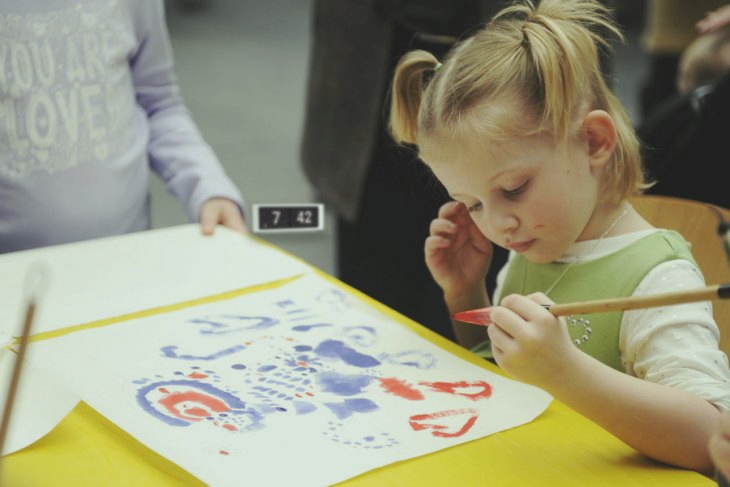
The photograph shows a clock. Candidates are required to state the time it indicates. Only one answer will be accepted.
7:42
